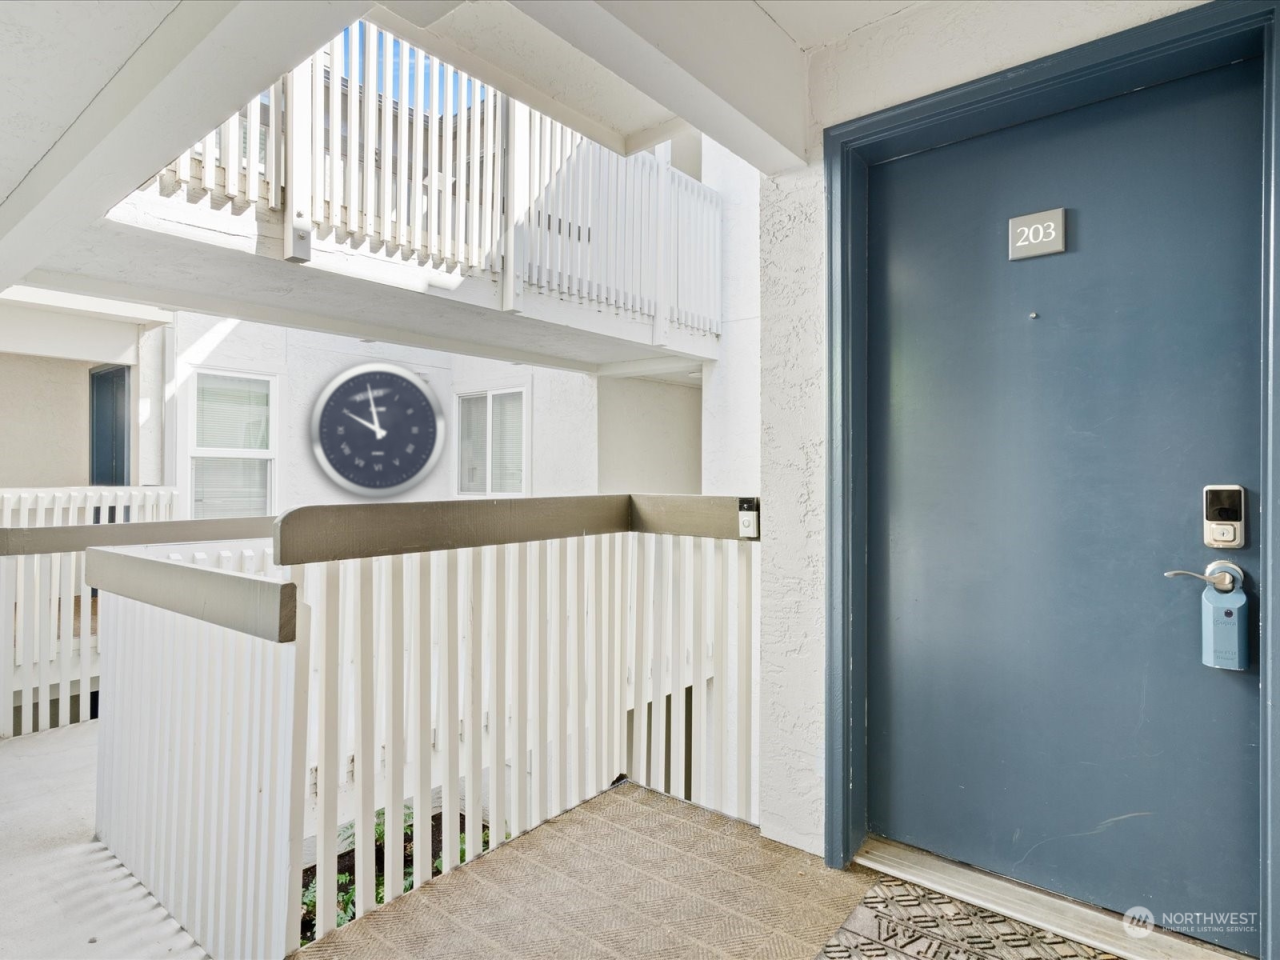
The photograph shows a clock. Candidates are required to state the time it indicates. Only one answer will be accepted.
9:58
